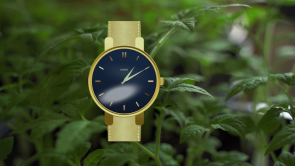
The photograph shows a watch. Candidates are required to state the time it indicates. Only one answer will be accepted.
1:10
